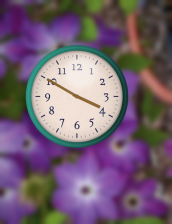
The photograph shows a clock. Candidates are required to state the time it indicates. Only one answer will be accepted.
3:50
